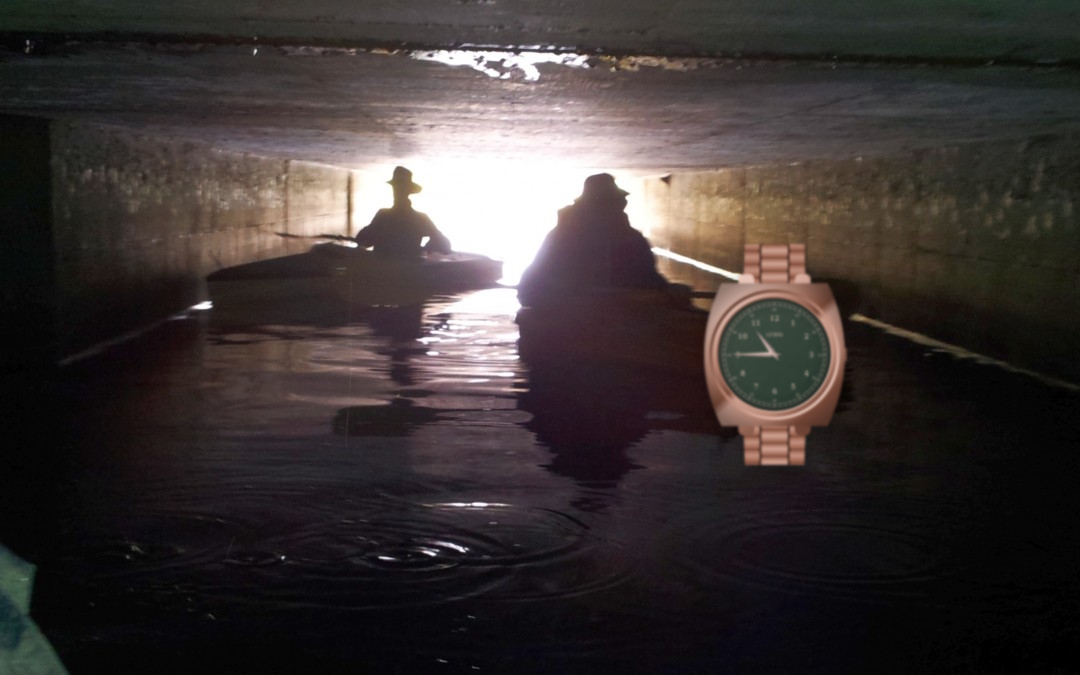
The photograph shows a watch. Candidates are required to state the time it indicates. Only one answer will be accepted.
10:45
